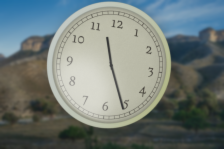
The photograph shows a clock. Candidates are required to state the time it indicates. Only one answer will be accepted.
11:26
